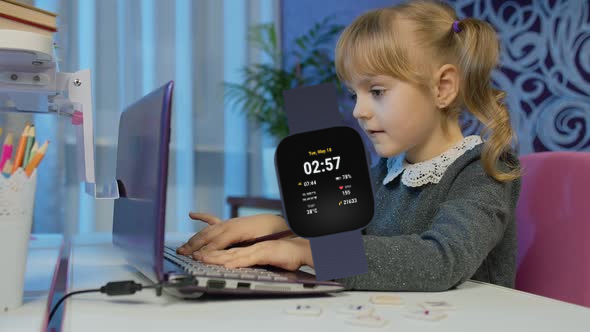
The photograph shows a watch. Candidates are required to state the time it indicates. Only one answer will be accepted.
2:57
